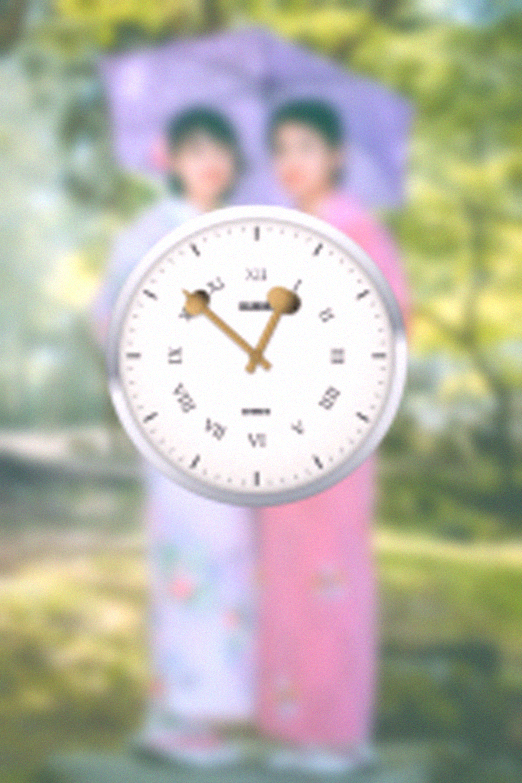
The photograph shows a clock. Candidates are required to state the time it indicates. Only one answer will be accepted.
12:52
